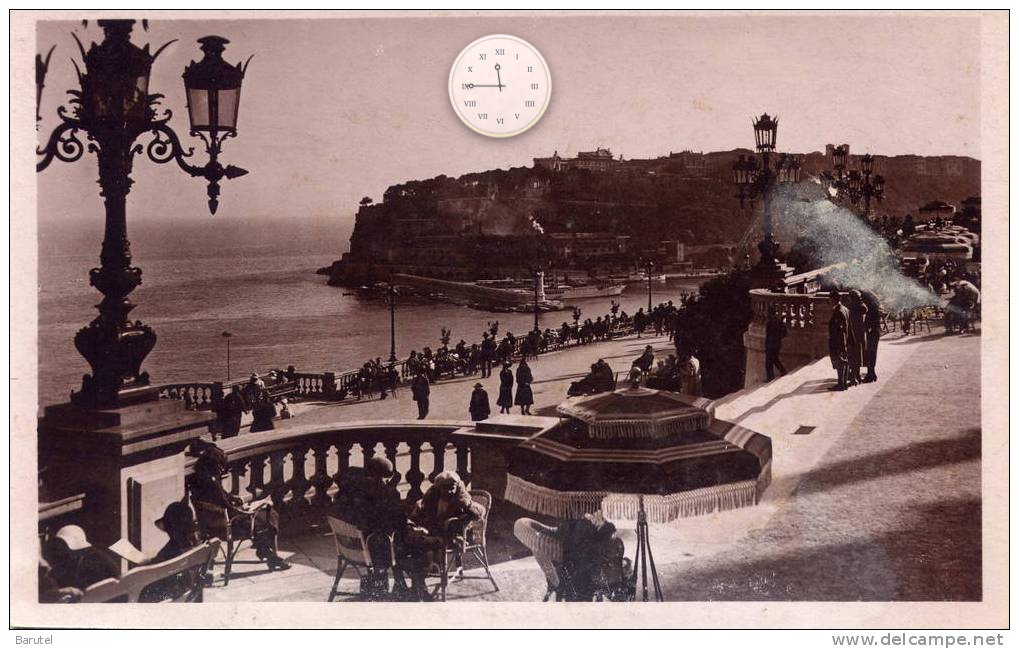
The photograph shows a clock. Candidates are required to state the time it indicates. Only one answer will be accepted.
11:45
